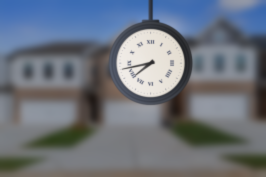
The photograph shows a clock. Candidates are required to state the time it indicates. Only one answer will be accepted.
7:43
